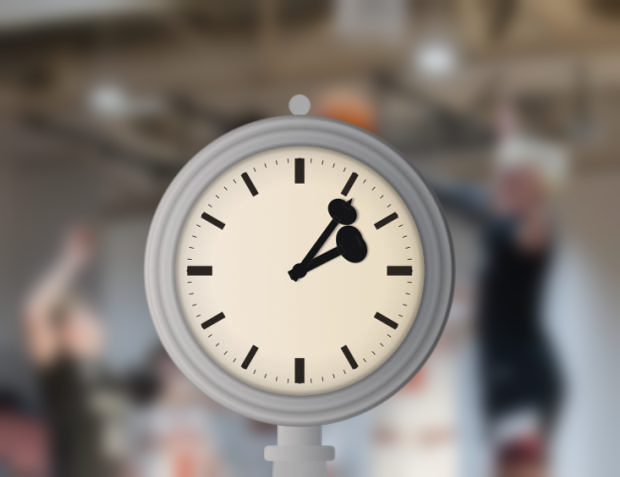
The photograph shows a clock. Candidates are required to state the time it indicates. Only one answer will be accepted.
2:06
